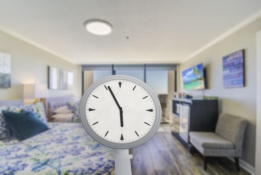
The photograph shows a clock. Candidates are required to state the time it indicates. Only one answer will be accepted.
5:56
